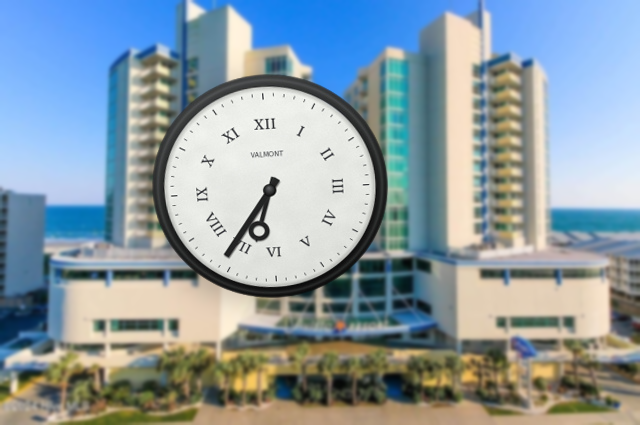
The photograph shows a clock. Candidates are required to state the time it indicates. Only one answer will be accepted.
6:36
